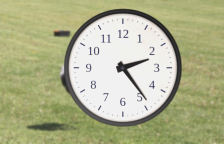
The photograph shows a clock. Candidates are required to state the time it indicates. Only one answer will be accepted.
2:24
